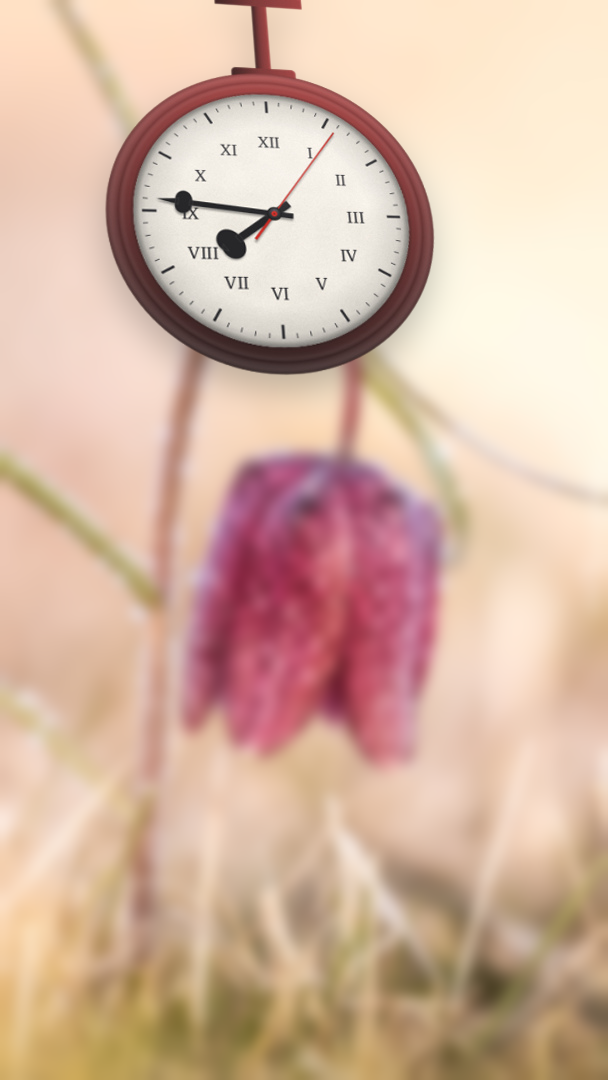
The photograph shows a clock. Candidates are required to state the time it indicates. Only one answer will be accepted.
7:46:06
